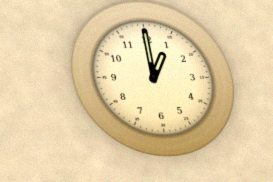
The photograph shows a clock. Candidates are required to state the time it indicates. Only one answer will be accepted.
1:00
